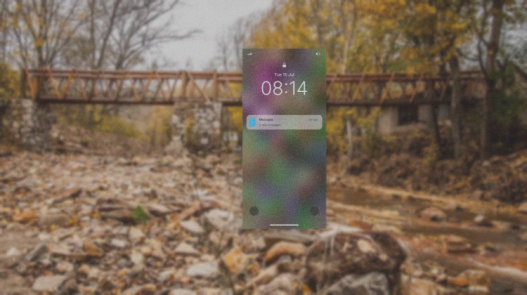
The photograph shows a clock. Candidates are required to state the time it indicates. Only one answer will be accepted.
8:14
